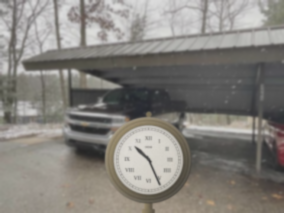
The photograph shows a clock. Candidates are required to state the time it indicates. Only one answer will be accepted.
10:26
